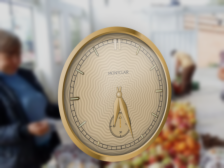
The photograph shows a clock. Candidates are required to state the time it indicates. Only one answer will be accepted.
6:27
